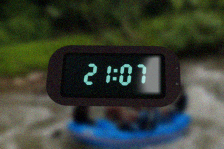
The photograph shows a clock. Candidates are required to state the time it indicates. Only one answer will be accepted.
21:07
